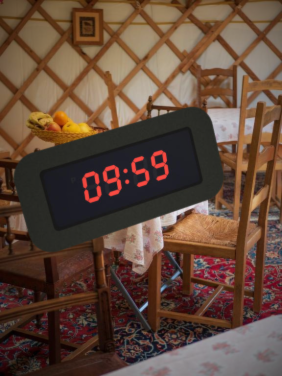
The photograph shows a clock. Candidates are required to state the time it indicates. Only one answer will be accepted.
9:59
